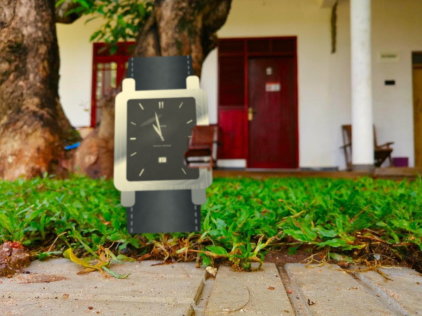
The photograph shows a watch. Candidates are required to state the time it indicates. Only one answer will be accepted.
10:58
